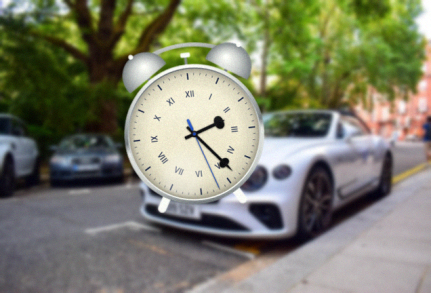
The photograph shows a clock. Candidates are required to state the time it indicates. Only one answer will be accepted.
2:23:27
